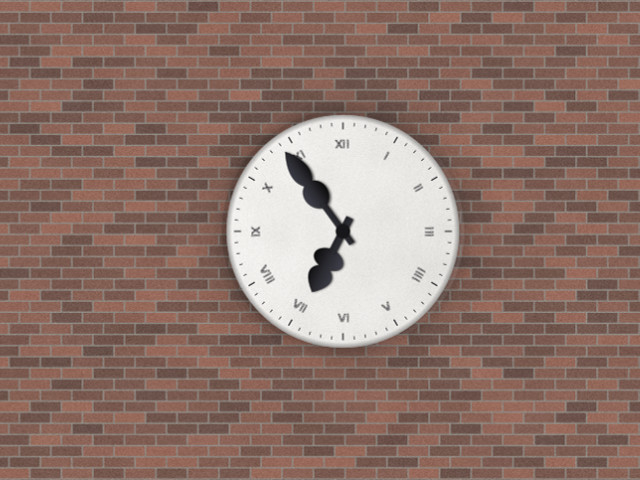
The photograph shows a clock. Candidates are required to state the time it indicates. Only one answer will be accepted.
6:54
